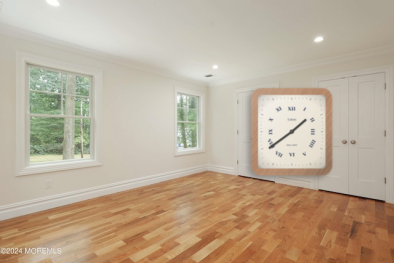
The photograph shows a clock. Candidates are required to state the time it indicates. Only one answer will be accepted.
1:39
